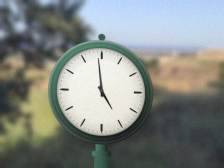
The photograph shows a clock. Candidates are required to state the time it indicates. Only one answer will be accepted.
4:59
